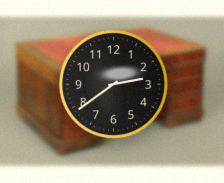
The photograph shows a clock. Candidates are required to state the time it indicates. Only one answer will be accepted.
2:39
